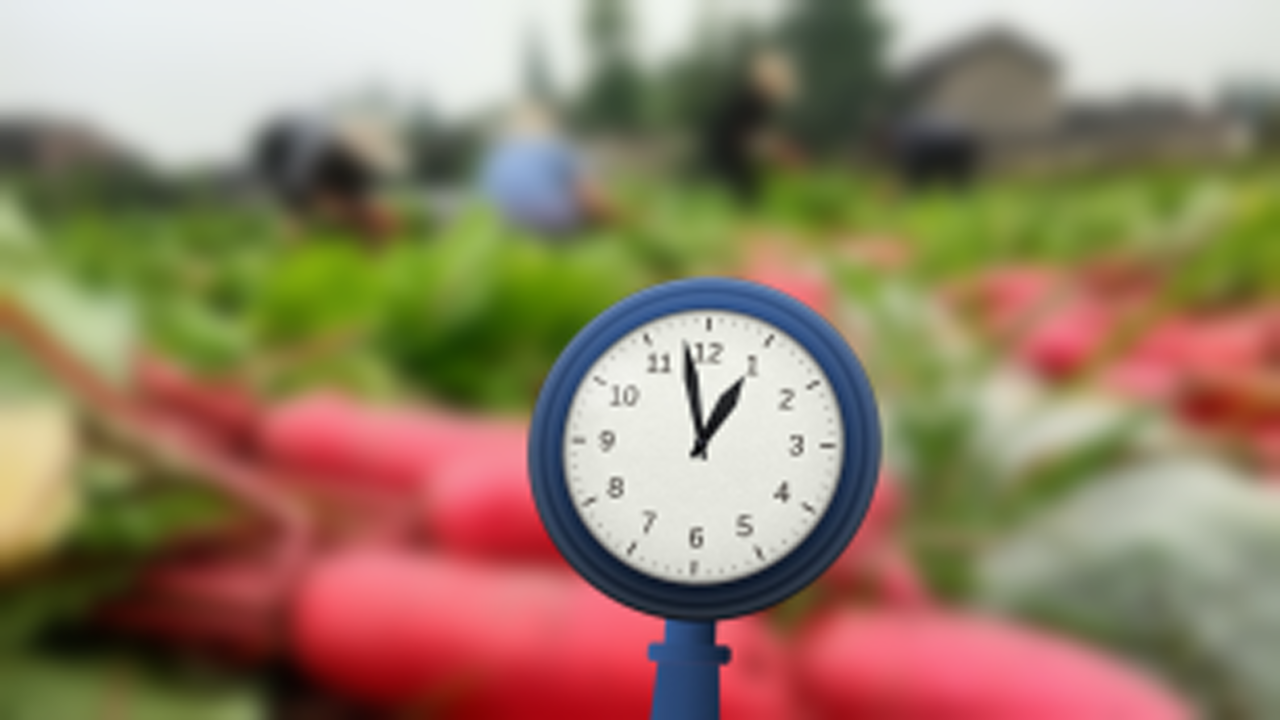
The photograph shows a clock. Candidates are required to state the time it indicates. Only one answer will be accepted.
12:58
